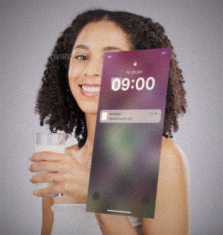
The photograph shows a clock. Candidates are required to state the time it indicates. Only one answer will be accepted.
9:00
